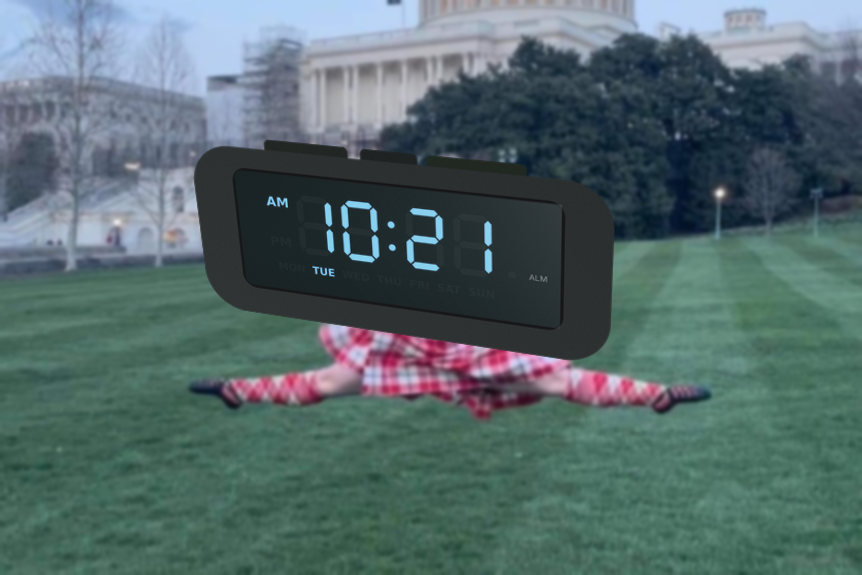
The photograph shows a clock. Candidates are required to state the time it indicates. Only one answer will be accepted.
10:21
